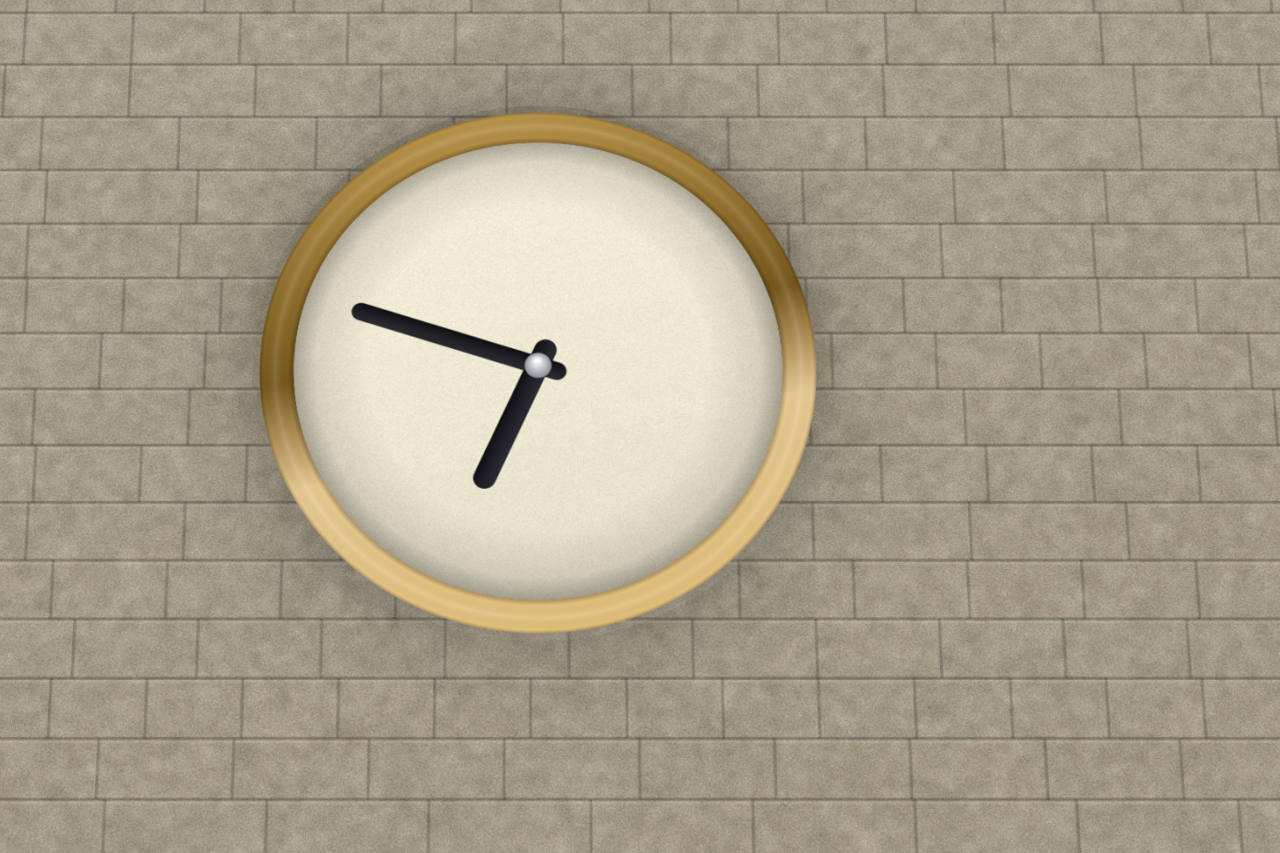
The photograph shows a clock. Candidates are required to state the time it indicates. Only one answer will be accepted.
6:48
